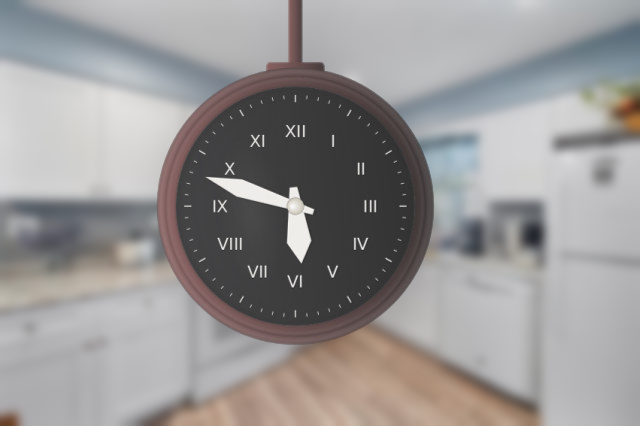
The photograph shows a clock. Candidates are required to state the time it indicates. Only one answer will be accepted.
5:48
